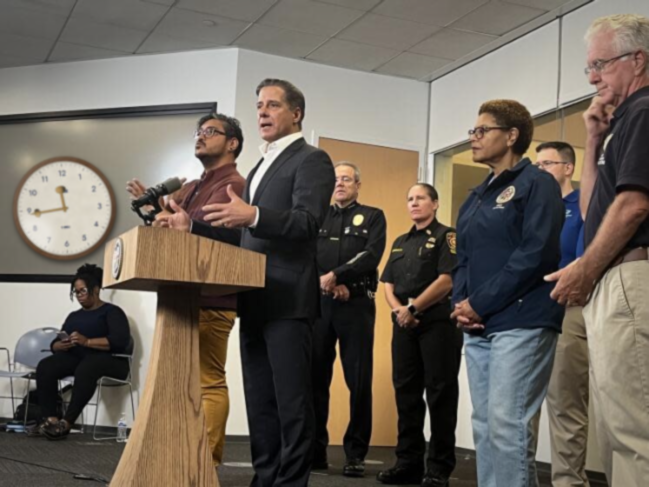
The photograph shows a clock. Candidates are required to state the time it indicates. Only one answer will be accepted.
11:44
